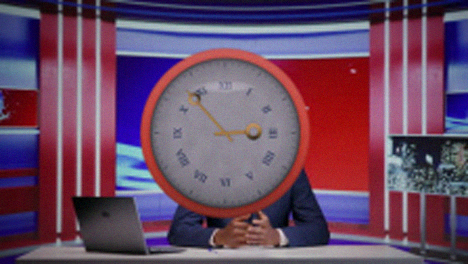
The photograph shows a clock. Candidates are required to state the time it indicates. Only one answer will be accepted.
2:53
